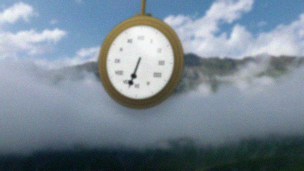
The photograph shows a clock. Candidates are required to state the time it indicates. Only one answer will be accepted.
6:33
